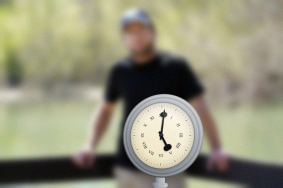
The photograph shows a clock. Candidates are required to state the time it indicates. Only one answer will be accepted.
5:01
